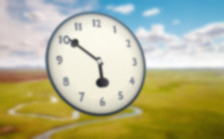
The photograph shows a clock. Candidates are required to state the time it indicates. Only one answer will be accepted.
5:51
